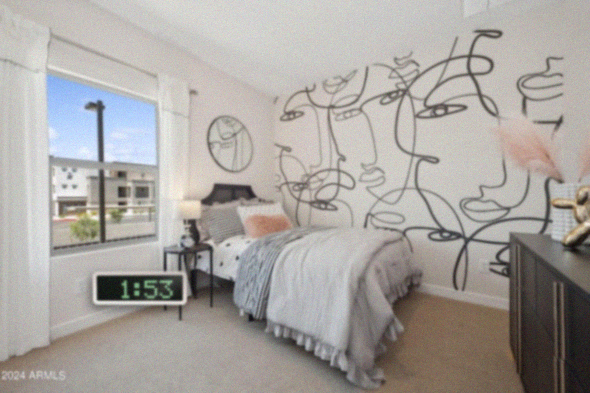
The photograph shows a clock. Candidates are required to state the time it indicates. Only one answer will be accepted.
1:53
